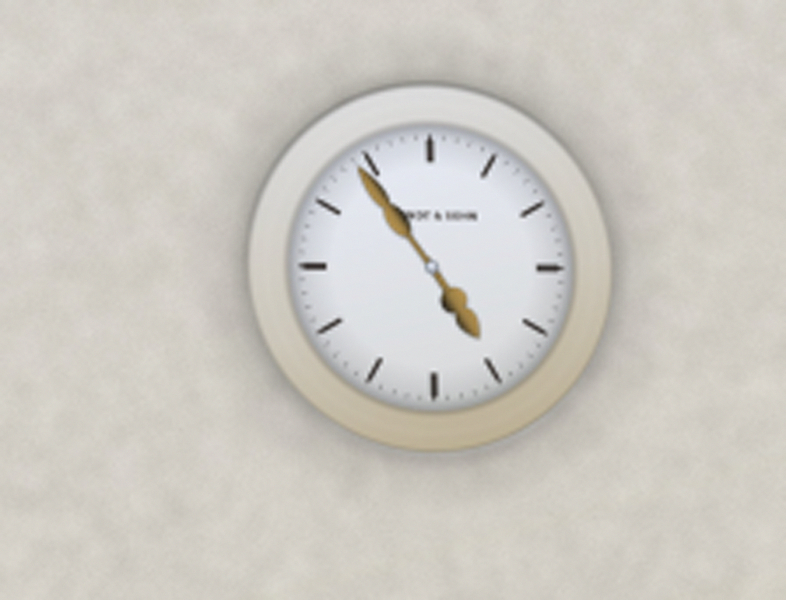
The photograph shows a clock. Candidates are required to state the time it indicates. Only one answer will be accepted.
4:54
